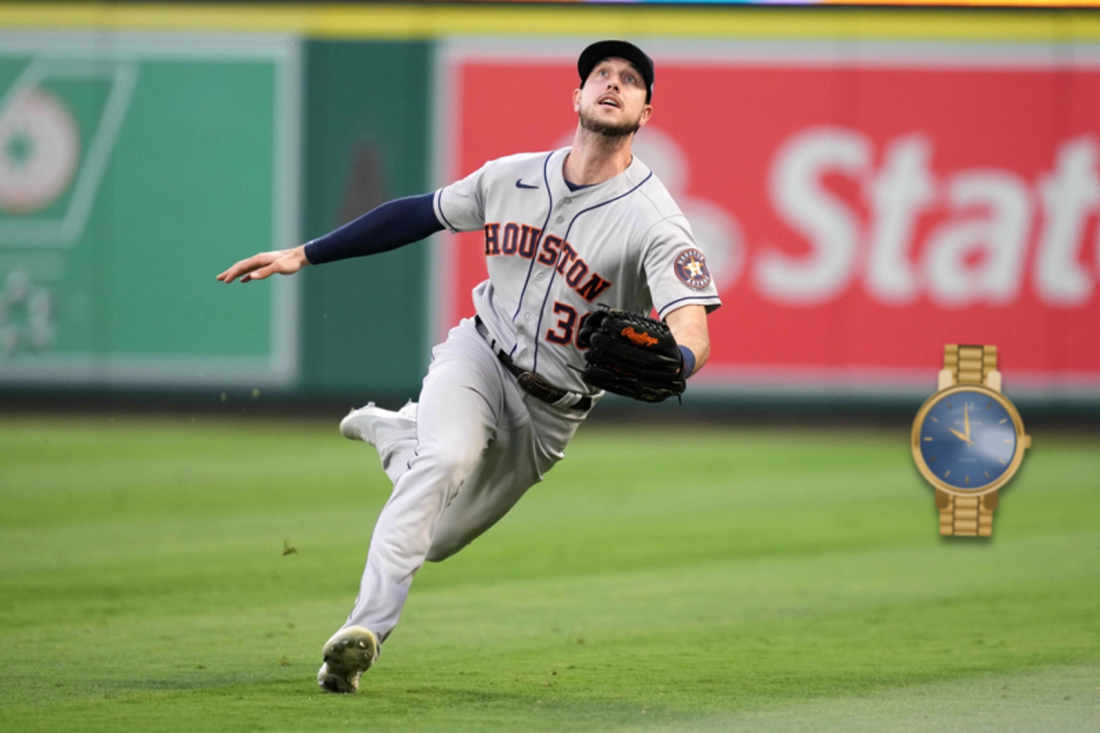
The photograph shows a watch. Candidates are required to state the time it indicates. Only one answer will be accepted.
9:59
